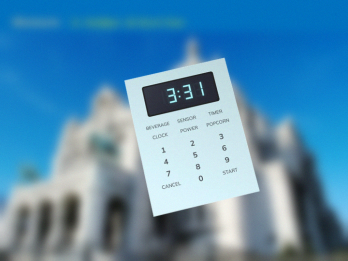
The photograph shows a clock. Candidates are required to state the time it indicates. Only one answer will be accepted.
3:31
